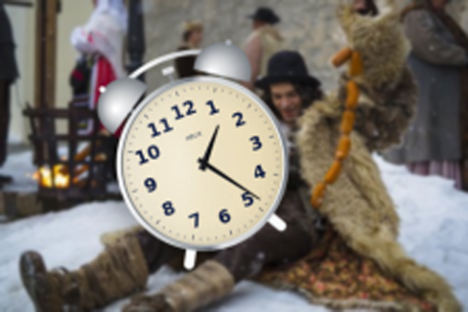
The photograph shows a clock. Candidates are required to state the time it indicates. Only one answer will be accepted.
1:24
